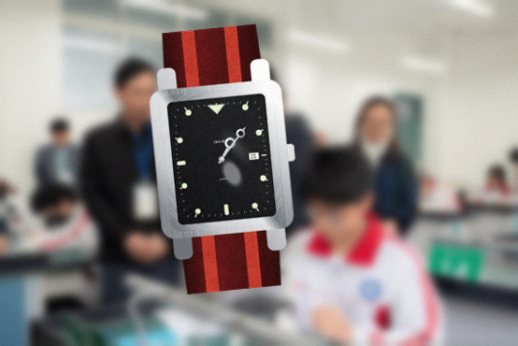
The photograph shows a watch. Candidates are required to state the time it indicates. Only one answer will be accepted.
1:07
